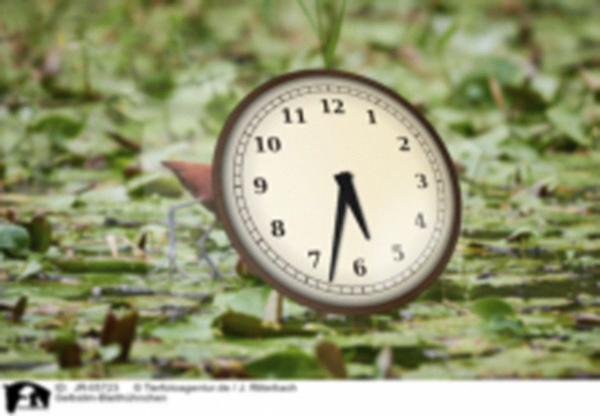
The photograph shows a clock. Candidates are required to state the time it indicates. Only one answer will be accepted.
5:33
